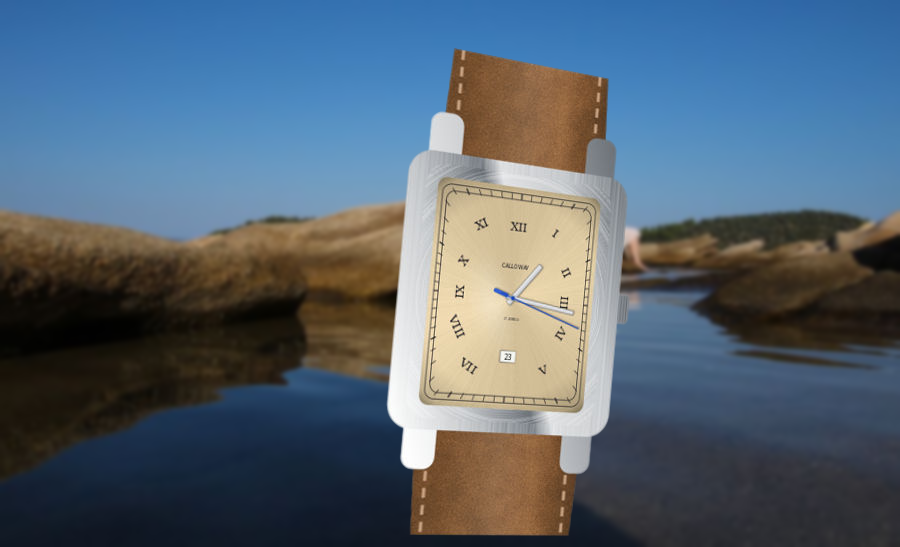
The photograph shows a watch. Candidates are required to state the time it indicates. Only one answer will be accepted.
1:16:18
